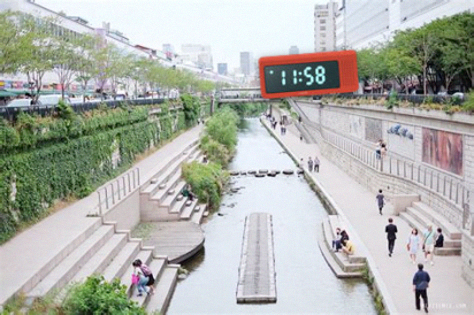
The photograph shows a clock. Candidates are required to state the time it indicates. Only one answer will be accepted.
11:58
